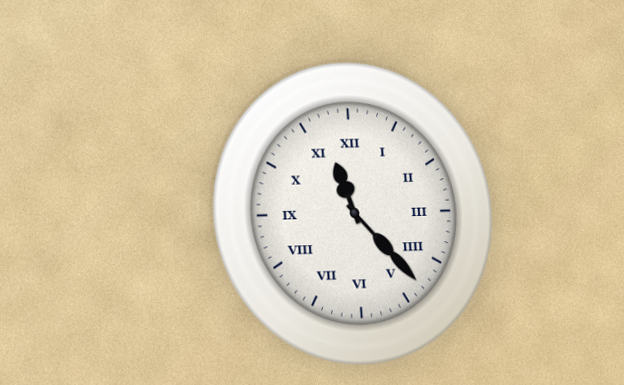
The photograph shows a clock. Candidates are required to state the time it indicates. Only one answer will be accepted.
11:23
